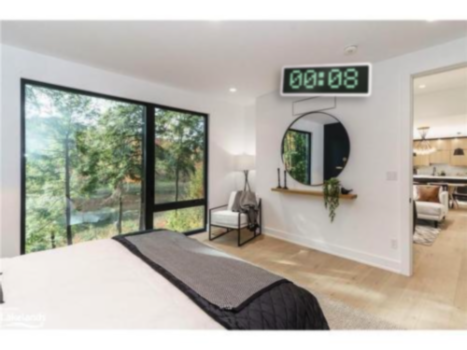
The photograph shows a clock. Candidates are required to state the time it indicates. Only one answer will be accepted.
0:08
